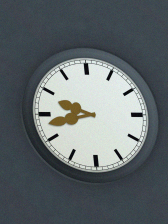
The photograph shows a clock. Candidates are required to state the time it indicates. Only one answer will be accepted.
9:43
